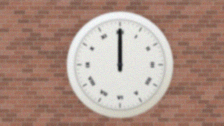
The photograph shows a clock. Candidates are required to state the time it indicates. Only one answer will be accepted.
12:00
